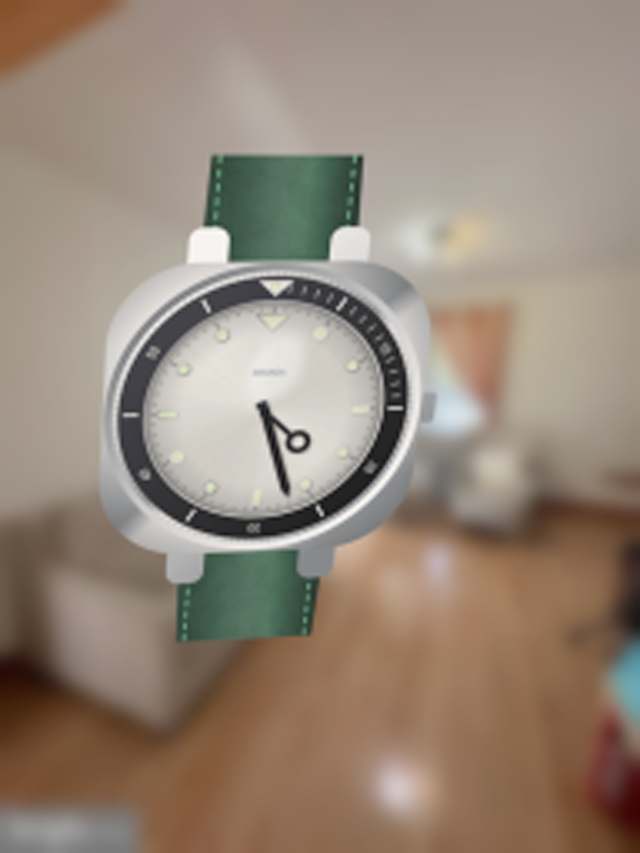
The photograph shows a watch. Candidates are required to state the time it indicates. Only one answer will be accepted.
4:27
